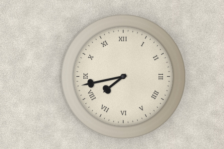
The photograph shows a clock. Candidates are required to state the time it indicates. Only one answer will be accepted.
7:43
